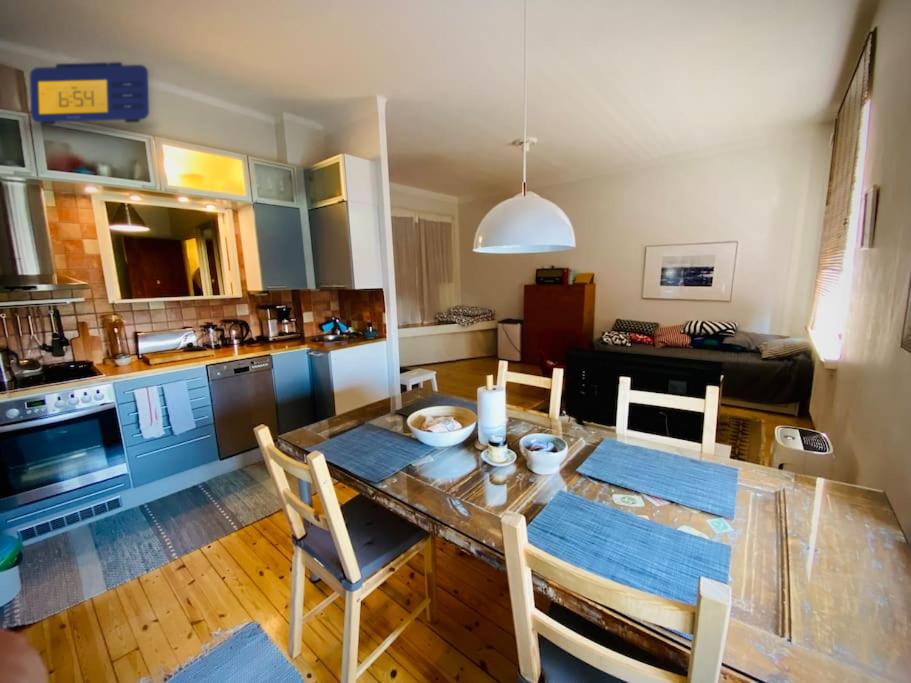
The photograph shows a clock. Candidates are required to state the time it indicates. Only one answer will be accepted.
6:54
